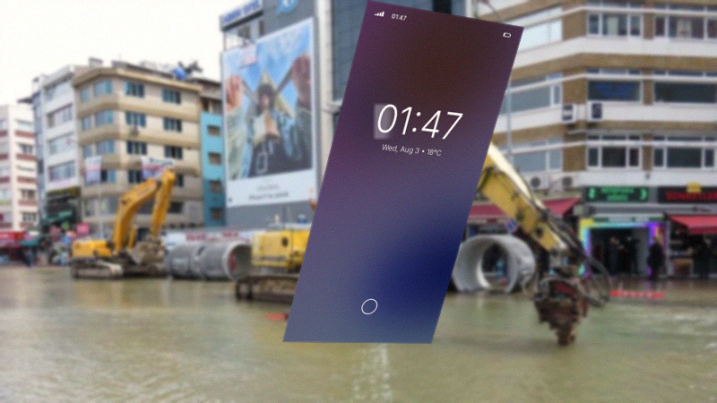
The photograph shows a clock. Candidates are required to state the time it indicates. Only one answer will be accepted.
1:47
